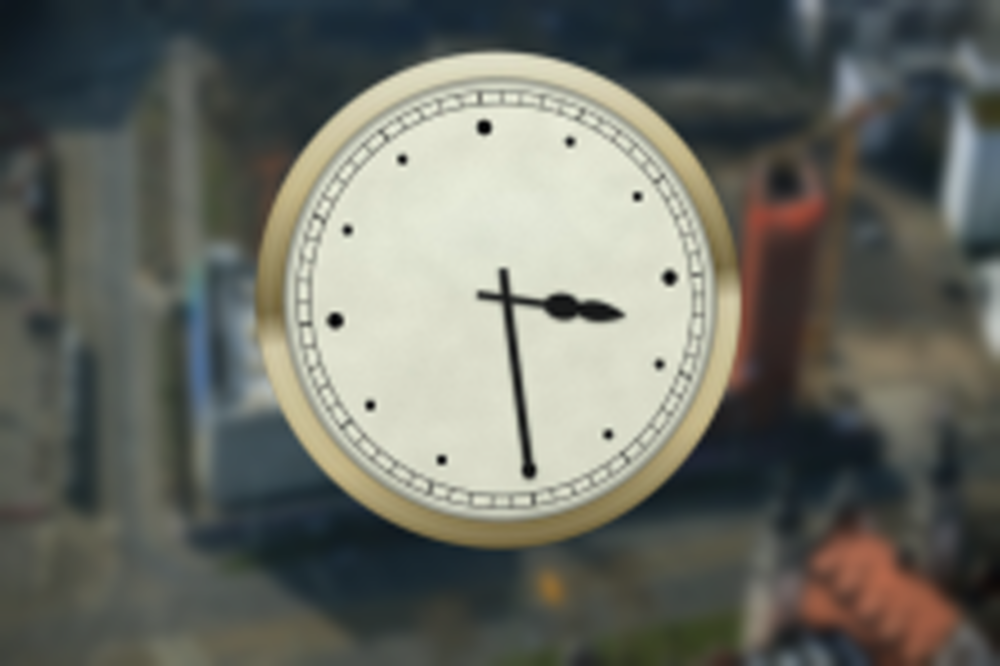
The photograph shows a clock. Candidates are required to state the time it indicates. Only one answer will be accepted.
3:30
